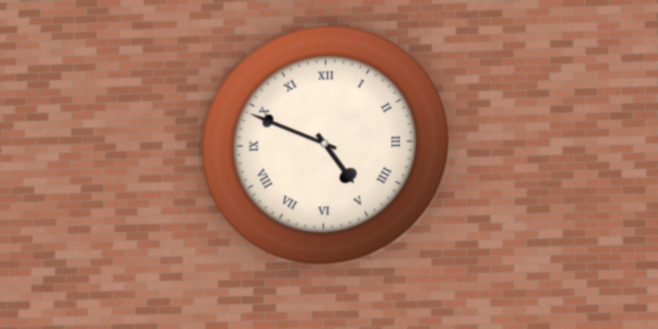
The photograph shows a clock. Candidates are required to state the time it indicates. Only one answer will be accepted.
4:49
